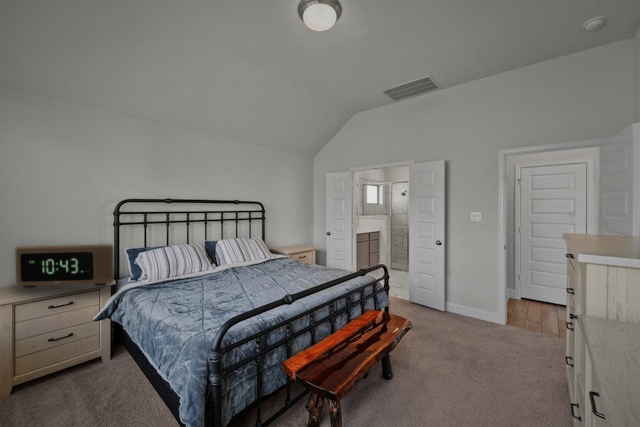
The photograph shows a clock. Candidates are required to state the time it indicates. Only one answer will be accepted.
10:43
